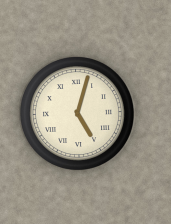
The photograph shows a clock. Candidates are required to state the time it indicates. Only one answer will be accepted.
5:03
